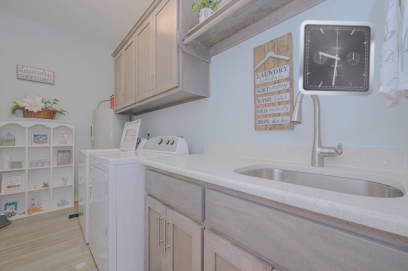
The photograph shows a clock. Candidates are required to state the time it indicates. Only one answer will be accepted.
9:31
